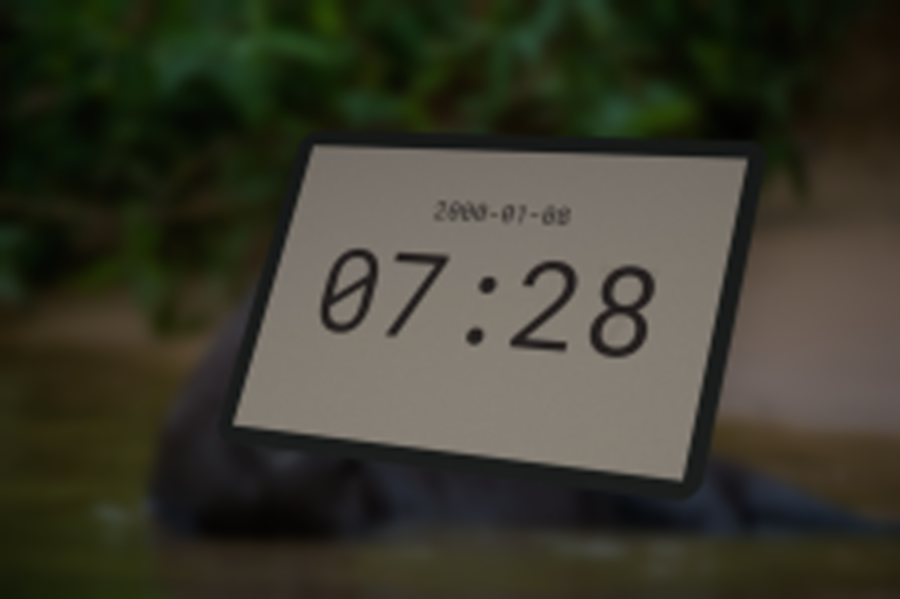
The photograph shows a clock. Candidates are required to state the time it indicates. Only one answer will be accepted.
7:28
